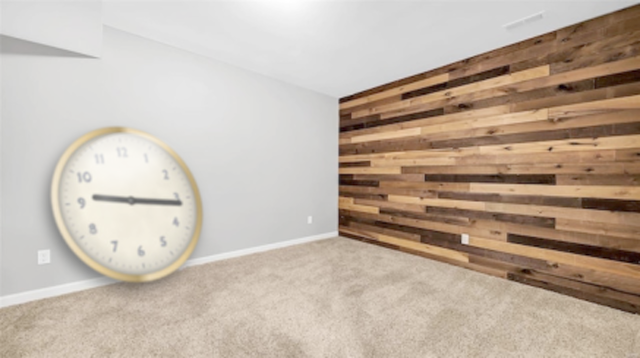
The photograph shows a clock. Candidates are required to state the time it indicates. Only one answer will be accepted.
9:16
